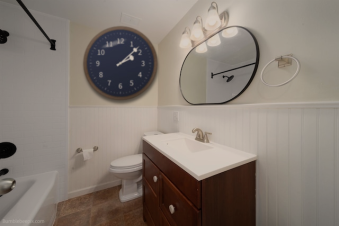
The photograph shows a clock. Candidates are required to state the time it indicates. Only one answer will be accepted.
2:08
